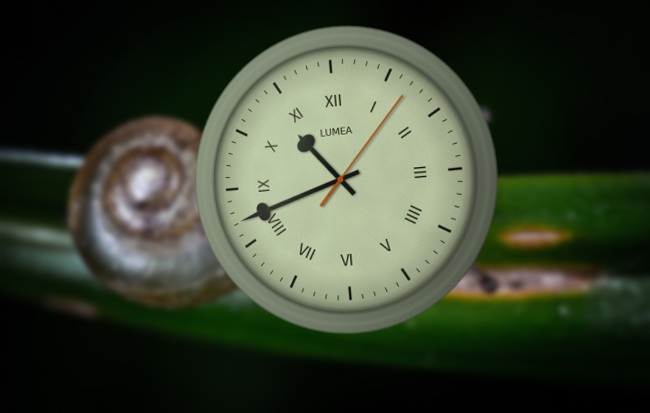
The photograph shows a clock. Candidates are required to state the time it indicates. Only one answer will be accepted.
10:42:07
